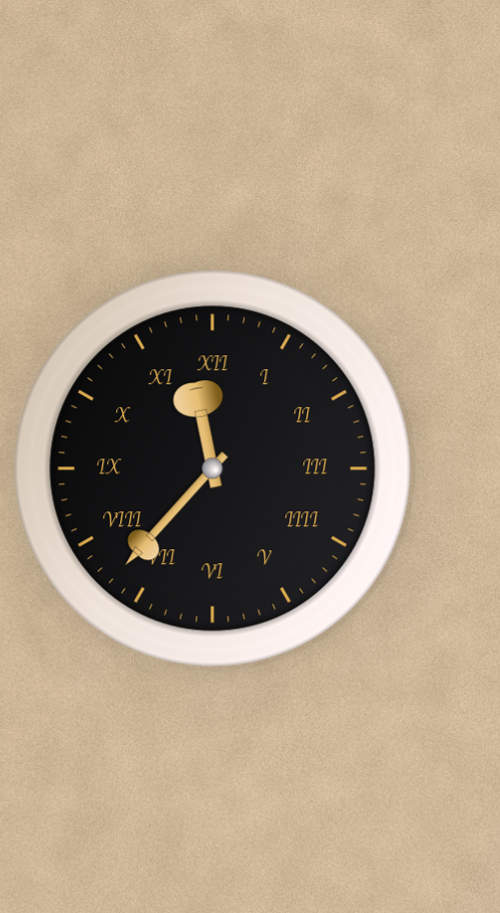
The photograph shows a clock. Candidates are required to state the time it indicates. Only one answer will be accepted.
11:37
